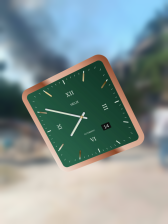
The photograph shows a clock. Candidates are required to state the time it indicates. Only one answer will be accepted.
7:51
